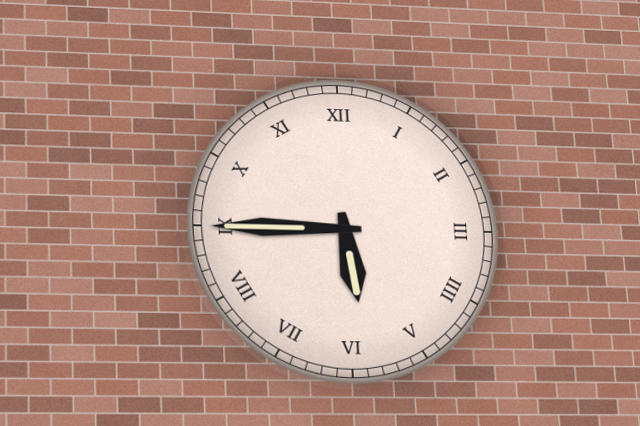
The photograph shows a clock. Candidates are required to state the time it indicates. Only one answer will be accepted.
5:45
